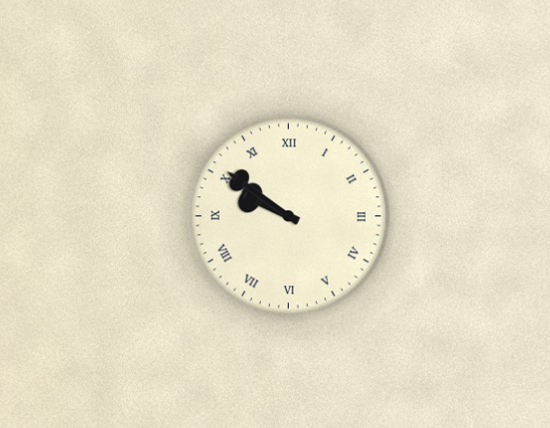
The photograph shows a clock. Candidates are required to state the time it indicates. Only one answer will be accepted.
9:51
